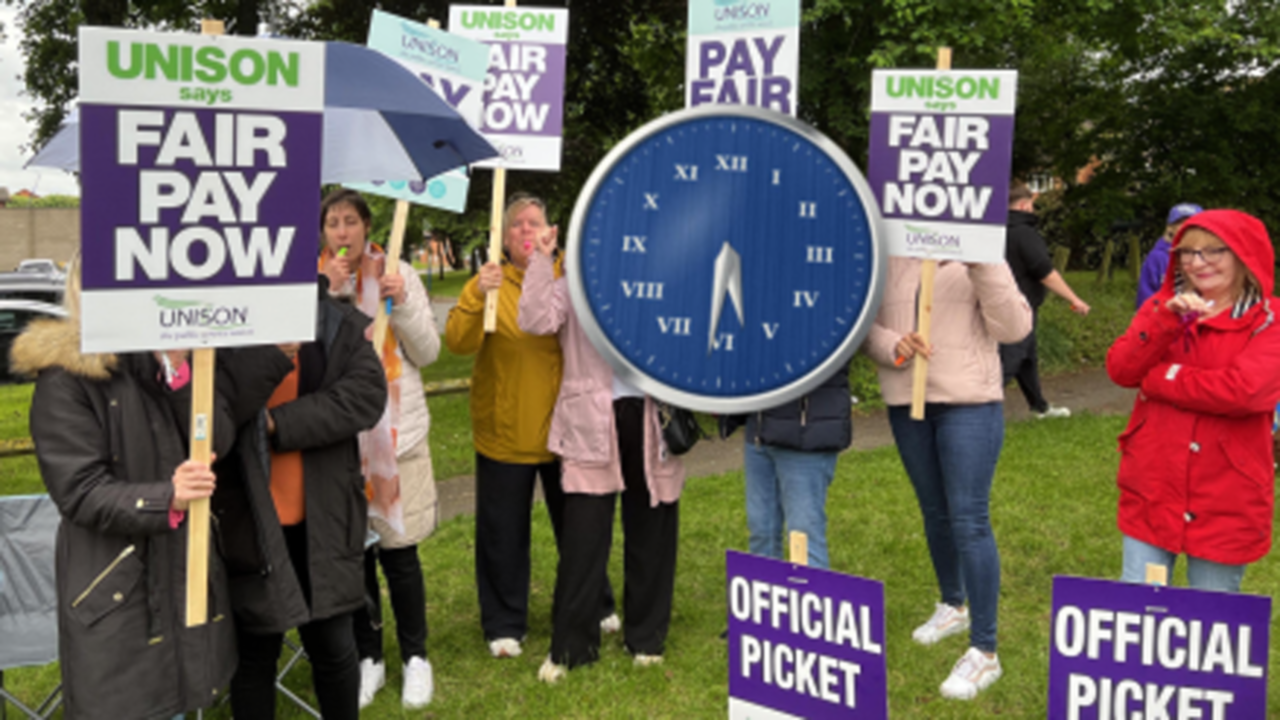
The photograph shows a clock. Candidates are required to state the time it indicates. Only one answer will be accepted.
5:31
